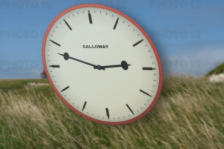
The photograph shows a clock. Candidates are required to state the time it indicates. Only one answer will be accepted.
2:48
